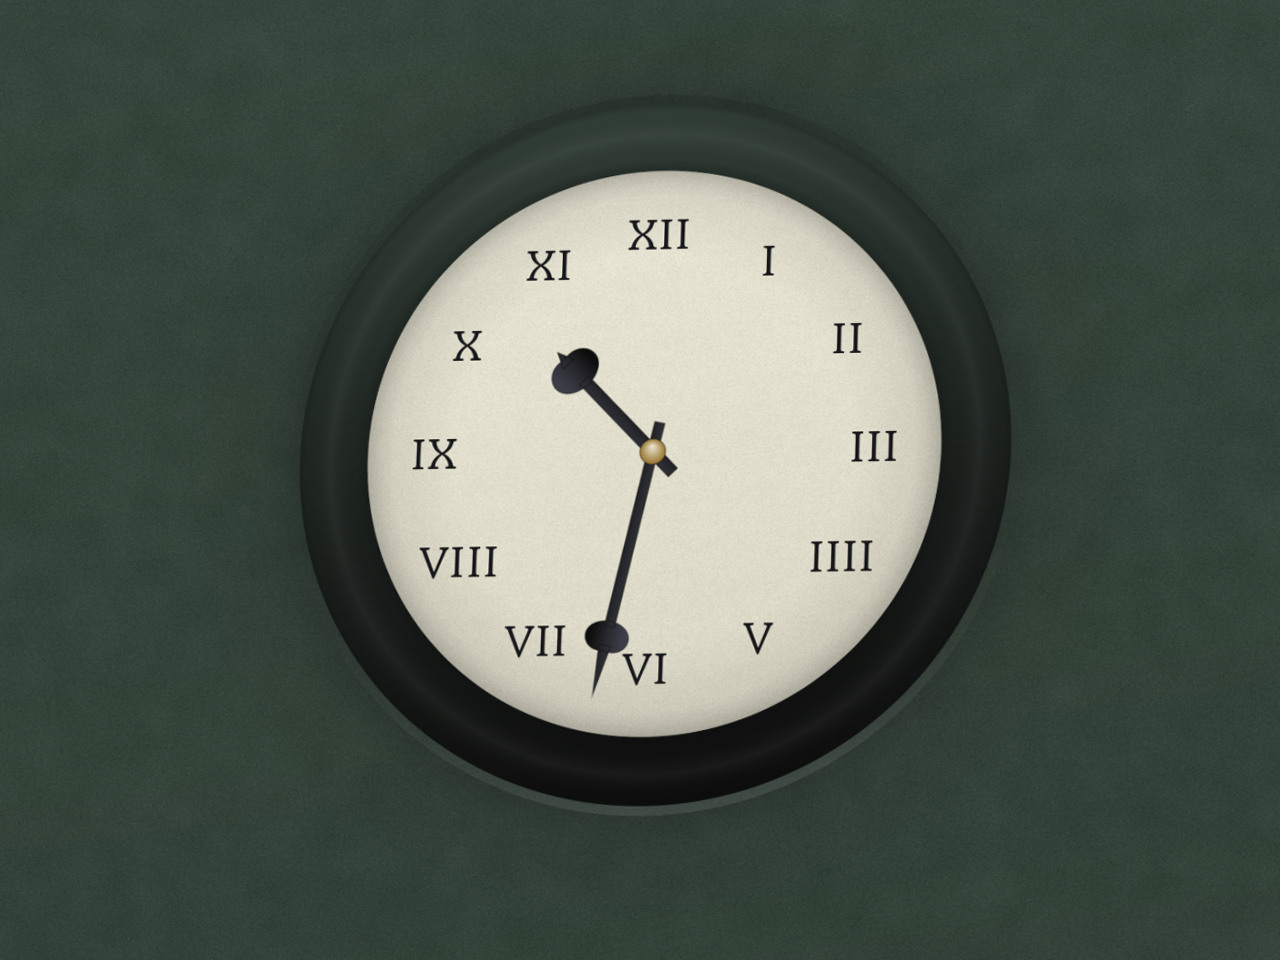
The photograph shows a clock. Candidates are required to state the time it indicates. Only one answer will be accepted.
10:32
